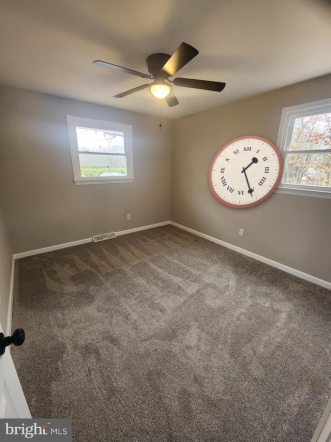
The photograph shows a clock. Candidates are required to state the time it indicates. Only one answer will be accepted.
1:26
